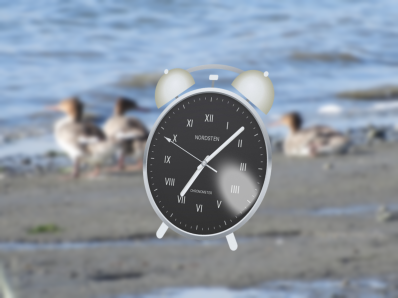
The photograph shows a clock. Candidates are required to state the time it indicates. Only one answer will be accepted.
7:07:49
